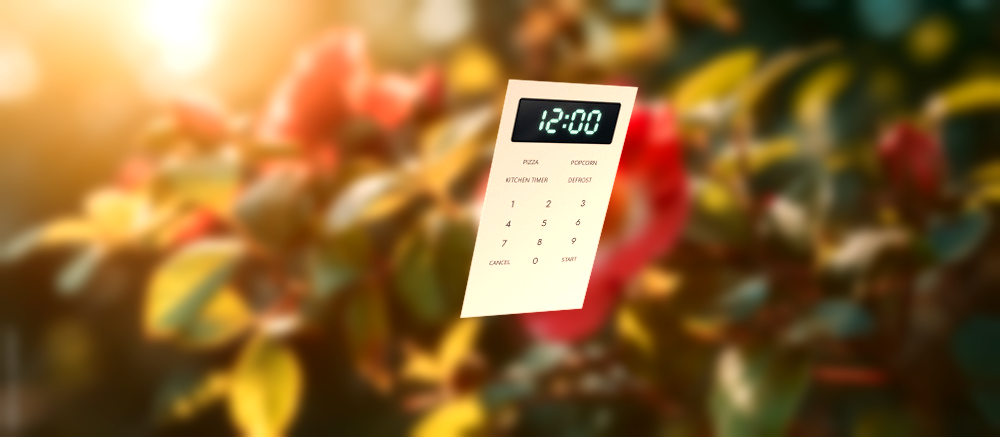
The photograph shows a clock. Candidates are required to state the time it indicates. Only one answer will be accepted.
12:00
